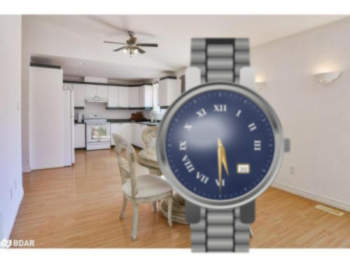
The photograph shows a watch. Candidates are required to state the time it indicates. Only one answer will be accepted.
5:30
